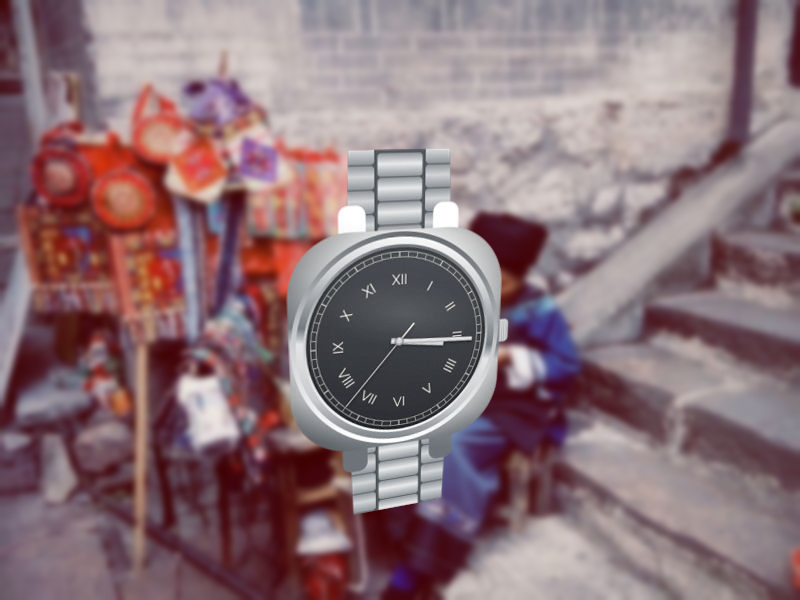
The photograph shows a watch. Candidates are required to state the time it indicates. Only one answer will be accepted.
3:15:37
